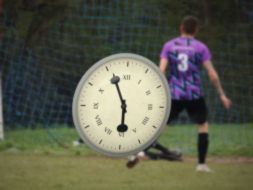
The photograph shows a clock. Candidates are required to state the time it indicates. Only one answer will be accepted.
5:56
